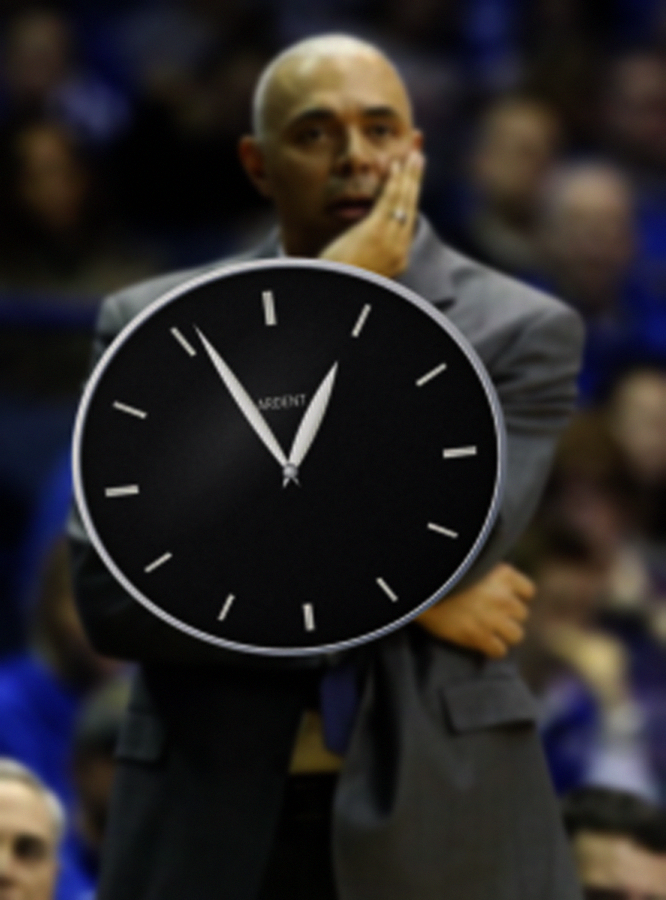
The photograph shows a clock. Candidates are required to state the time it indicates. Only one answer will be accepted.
12:56
